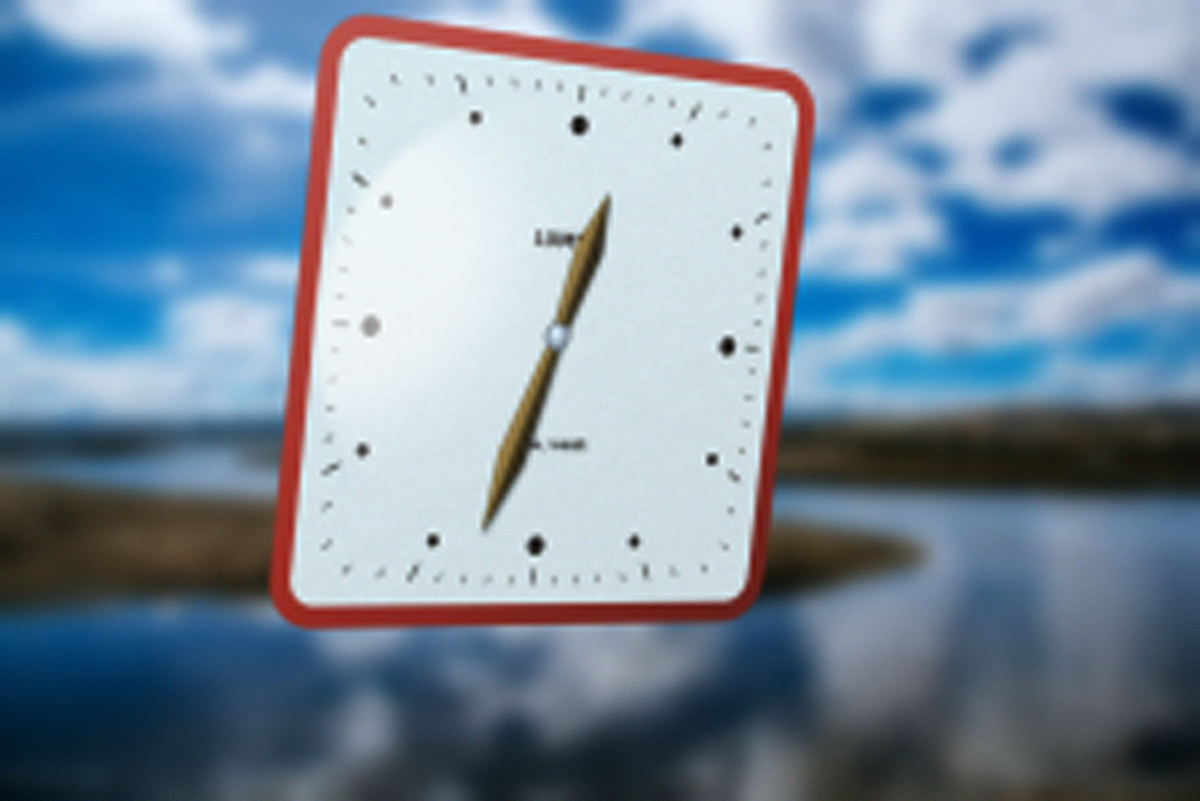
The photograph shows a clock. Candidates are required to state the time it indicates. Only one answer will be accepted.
12:33
